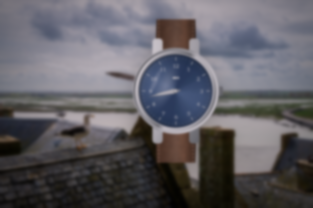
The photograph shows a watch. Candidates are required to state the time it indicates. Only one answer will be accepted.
8:43
